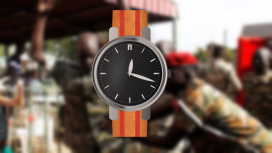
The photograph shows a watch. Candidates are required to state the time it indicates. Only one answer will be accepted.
12:18
